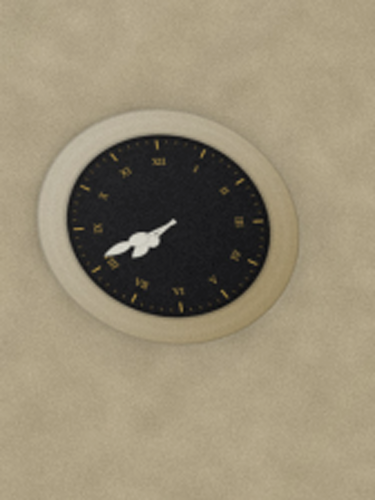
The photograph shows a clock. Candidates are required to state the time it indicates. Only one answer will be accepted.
7:41
